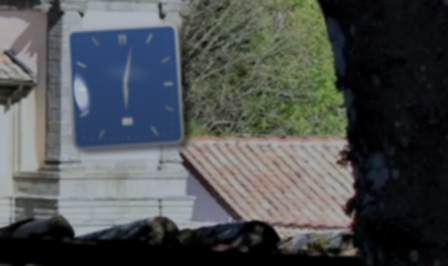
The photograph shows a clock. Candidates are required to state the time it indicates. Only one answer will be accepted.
6:02
